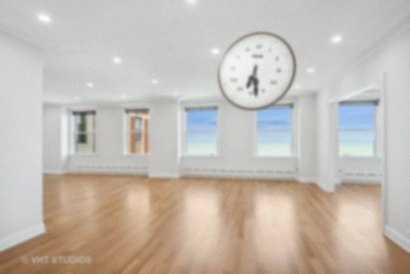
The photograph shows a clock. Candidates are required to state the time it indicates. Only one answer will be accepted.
6:28
